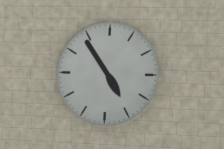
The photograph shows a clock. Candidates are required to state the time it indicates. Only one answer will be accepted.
4:54
